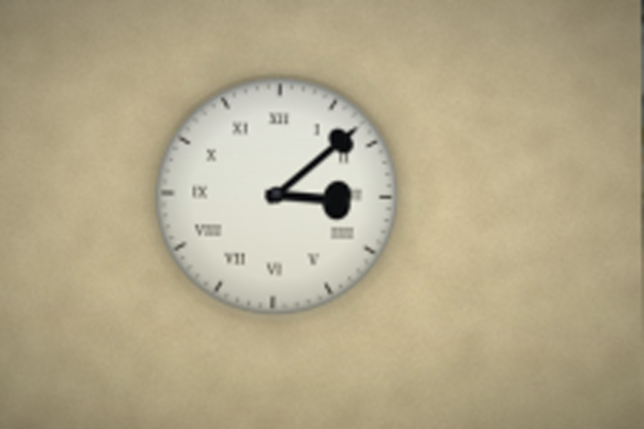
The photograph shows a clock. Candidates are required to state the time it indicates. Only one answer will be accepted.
3:08
